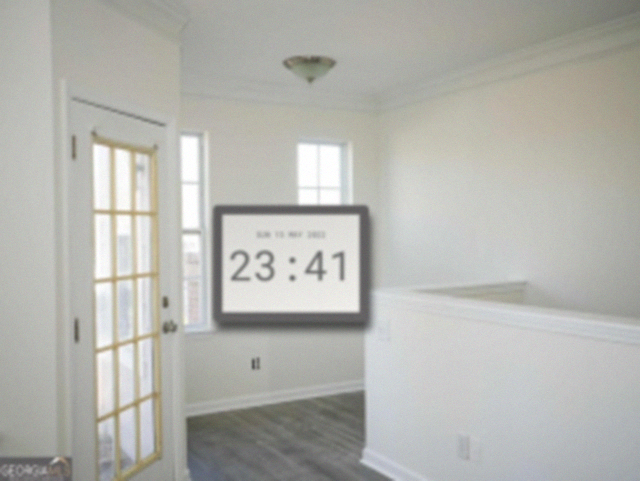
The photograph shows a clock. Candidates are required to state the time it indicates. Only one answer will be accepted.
23:41
